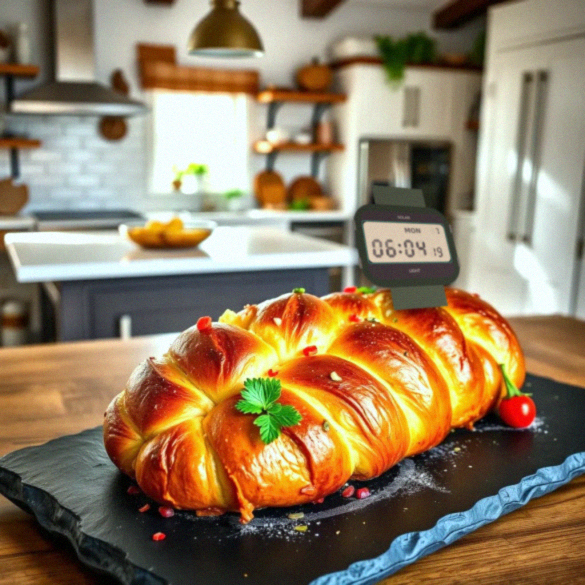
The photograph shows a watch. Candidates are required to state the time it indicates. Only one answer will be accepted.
6:04:19
